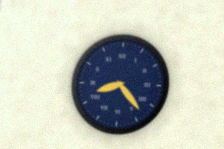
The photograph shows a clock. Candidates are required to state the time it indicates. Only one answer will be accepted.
8:23
